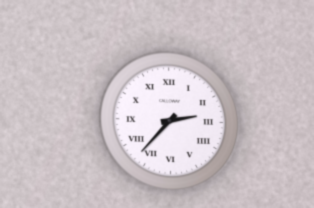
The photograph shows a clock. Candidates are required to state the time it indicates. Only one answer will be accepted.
2:37
